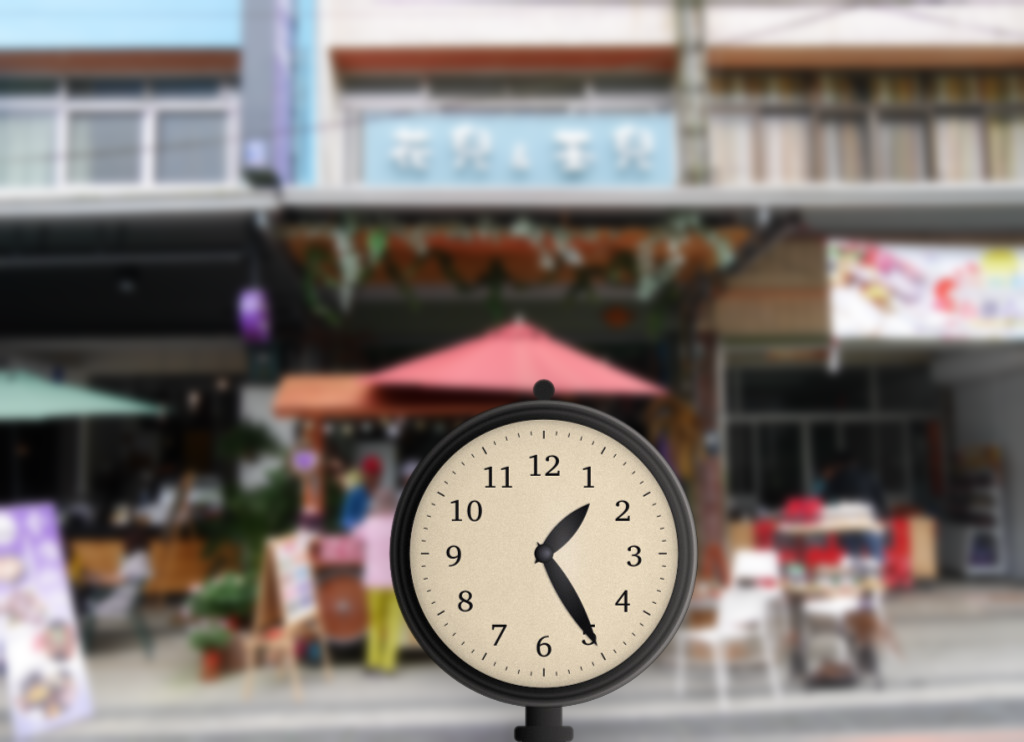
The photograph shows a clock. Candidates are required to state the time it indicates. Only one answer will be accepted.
1:25
